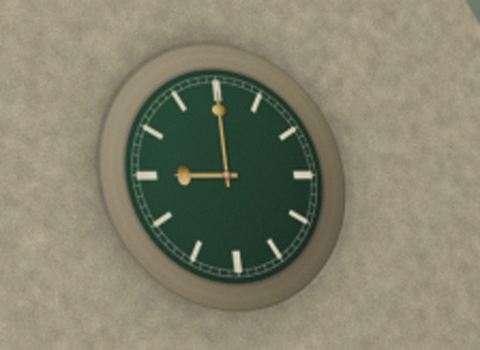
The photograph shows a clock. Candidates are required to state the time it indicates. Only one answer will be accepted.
9:00
